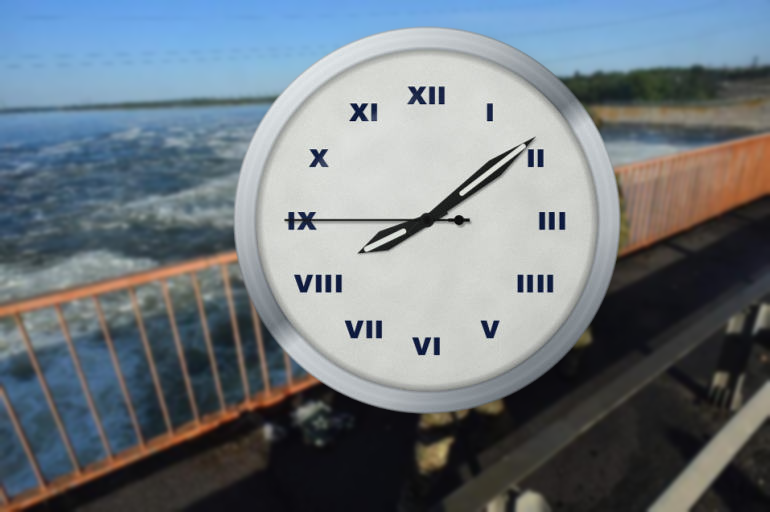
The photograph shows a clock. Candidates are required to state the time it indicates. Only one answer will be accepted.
8:08:45
